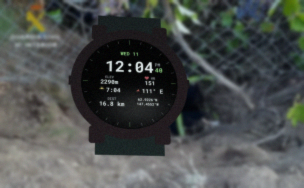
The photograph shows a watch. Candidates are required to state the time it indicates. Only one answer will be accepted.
12:04
